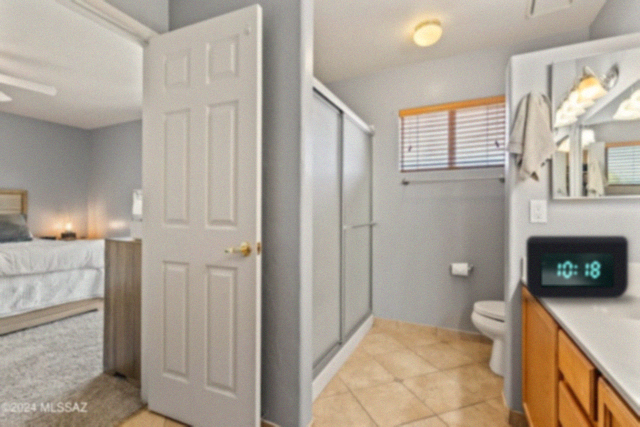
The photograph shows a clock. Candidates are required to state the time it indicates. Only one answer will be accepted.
10:18
